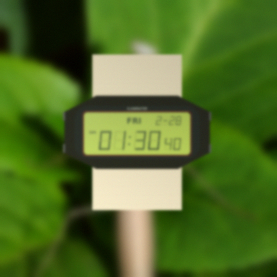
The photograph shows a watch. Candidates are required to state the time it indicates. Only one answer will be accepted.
1:30:40
